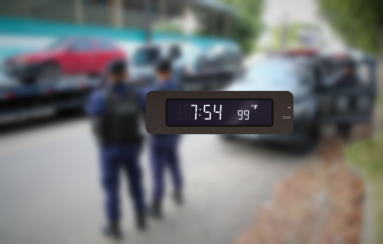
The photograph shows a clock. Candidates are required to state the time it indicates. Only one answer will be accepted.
7:54
